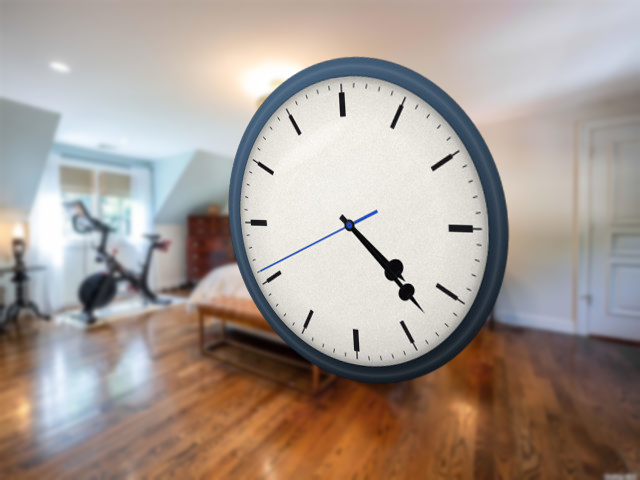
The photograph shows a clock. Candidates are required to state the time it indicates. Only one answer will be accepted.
4:22:41
